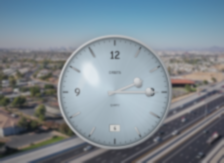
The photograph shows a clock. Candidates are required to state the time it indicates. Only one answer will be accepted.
2:15
